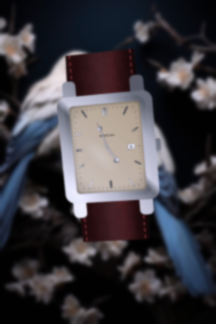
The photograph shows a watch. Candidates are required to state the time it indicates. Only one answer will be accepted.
4:57
